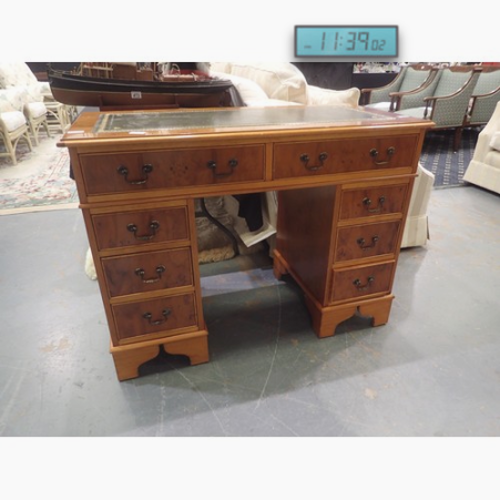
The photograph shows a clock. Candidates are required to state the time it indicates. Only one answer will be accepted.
11:39:02
